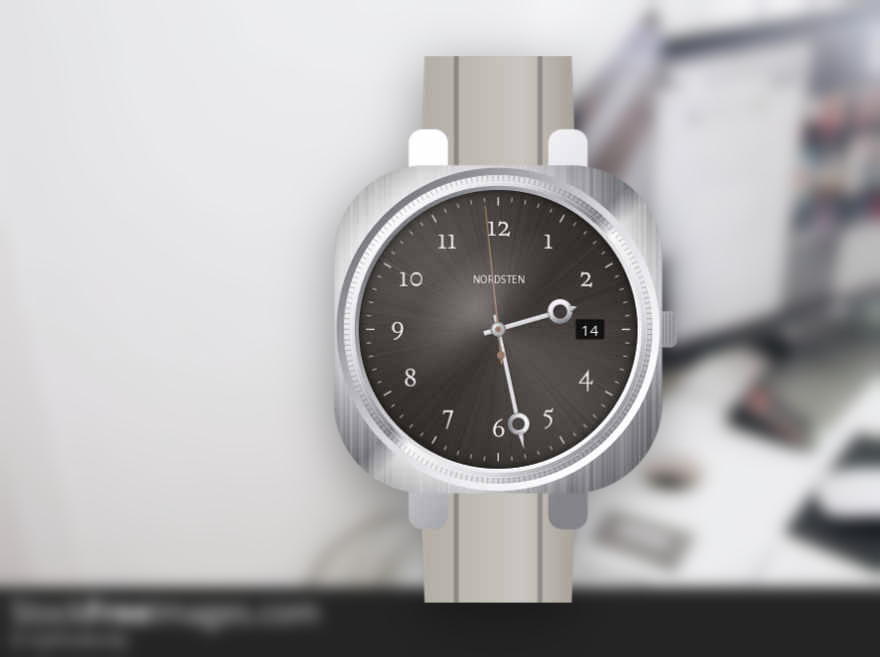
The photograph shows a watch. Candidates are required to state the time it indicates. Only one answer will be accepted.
2:27:59
